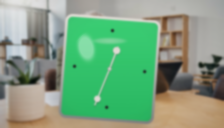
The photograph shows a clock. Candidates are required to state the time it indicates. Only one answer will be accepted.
12:33
